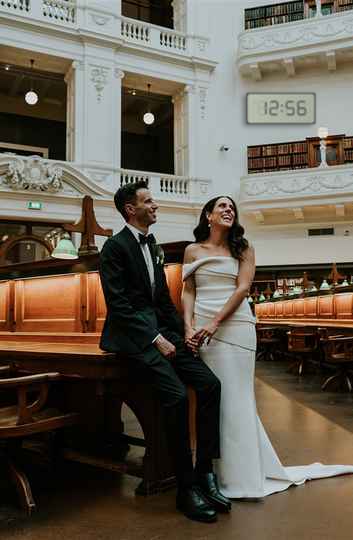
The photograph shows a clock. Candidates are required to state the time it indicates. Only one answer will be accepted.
12:56
